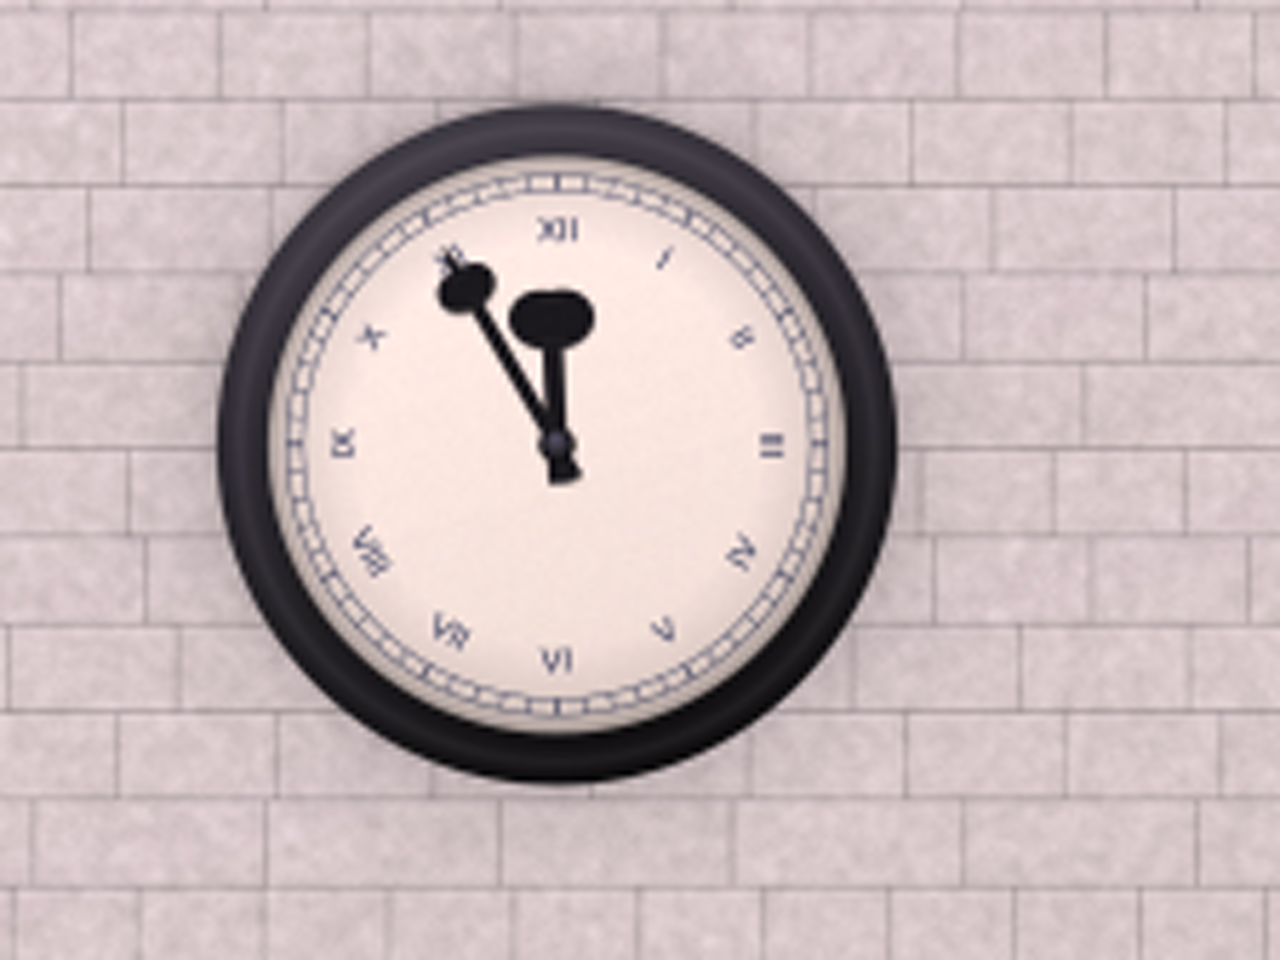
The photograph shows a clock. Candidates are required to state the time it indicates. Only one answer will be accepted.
11:55
